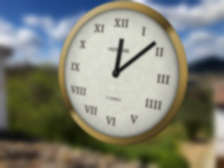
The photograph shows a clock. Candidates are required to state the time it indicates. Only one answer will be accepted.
12:08
